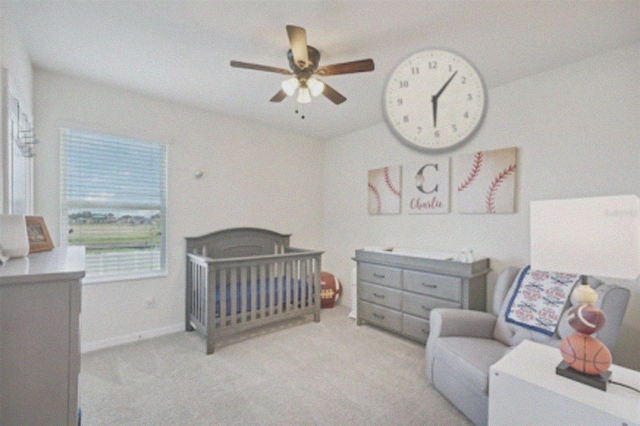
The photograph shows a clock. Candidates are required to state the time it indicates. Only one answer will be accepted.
6:07
